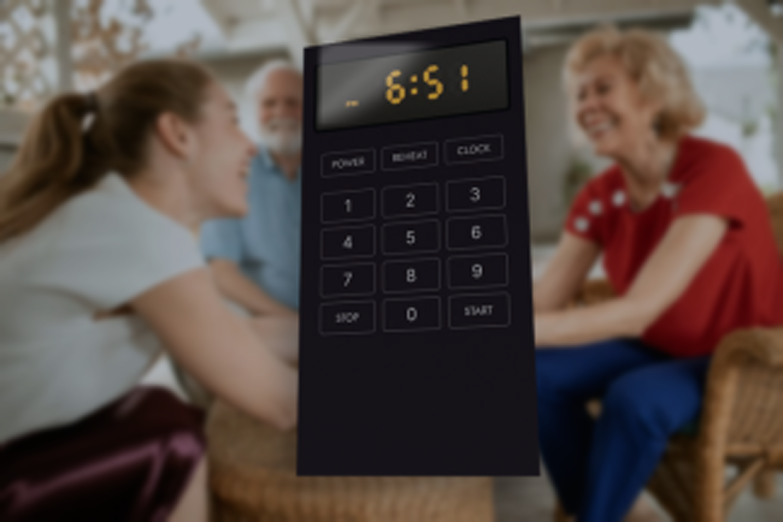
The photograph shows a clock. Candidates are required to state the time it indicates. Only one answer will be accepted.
6:51
